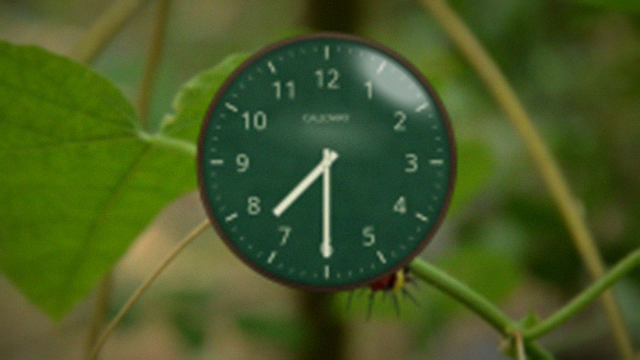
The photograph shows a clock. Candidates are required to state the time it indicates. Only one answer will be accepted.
7:30
